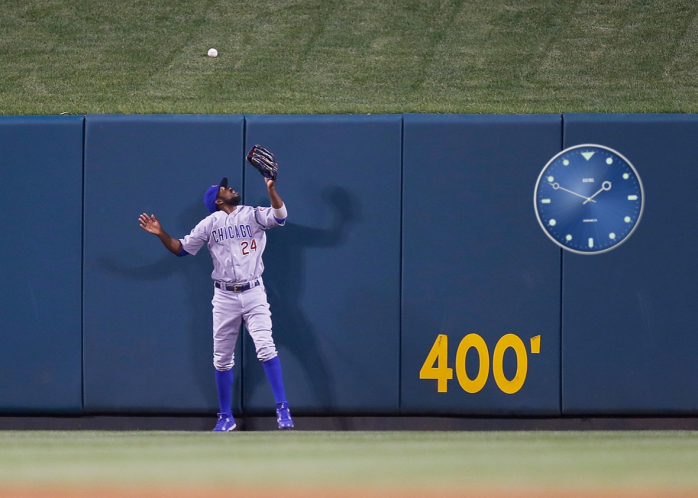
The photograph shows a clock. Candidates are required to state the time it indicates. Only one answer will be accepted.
1:49
